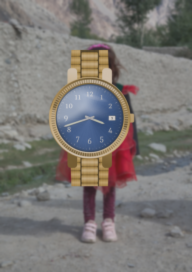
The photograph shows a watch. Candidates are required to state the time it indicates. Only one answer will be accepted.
3:42
